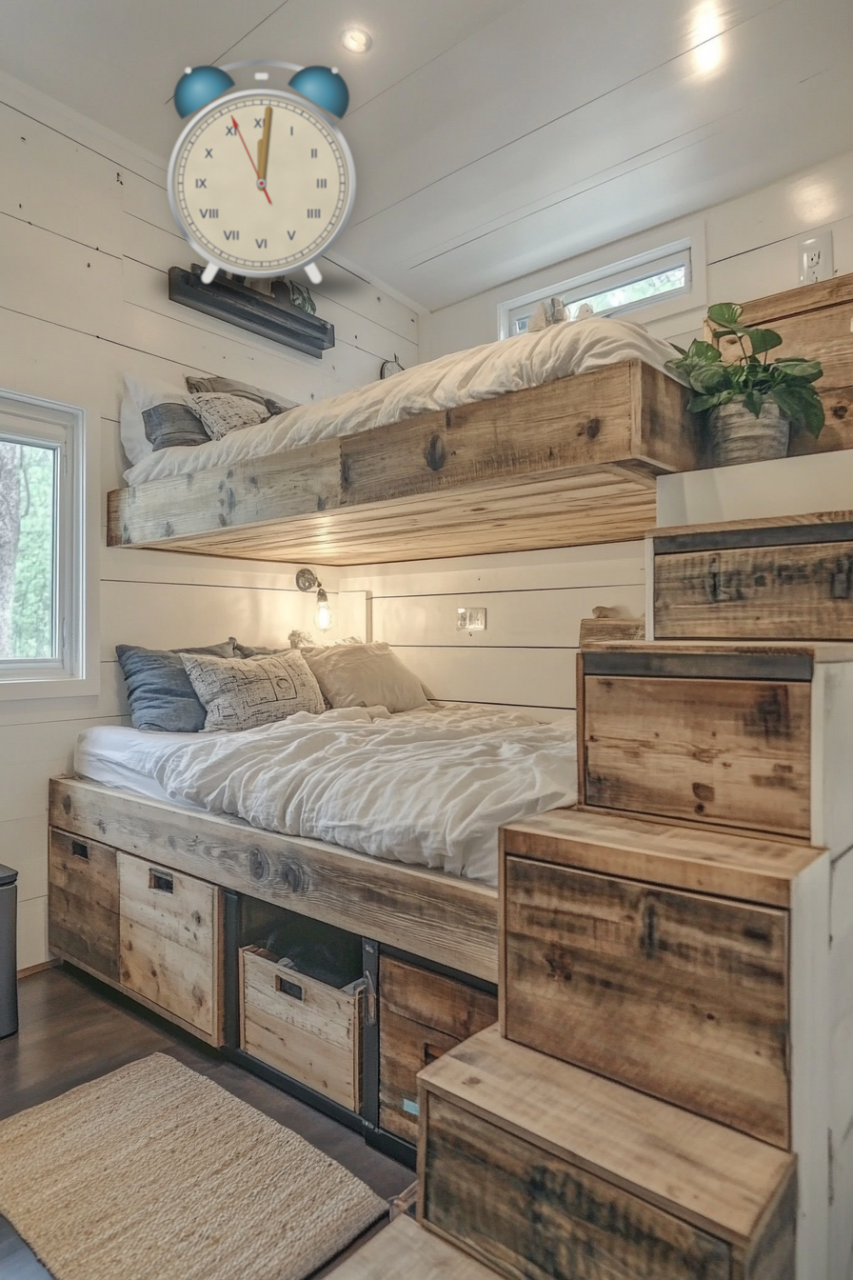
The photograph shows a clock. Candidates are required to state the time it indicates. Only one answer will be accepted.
12:00:56
